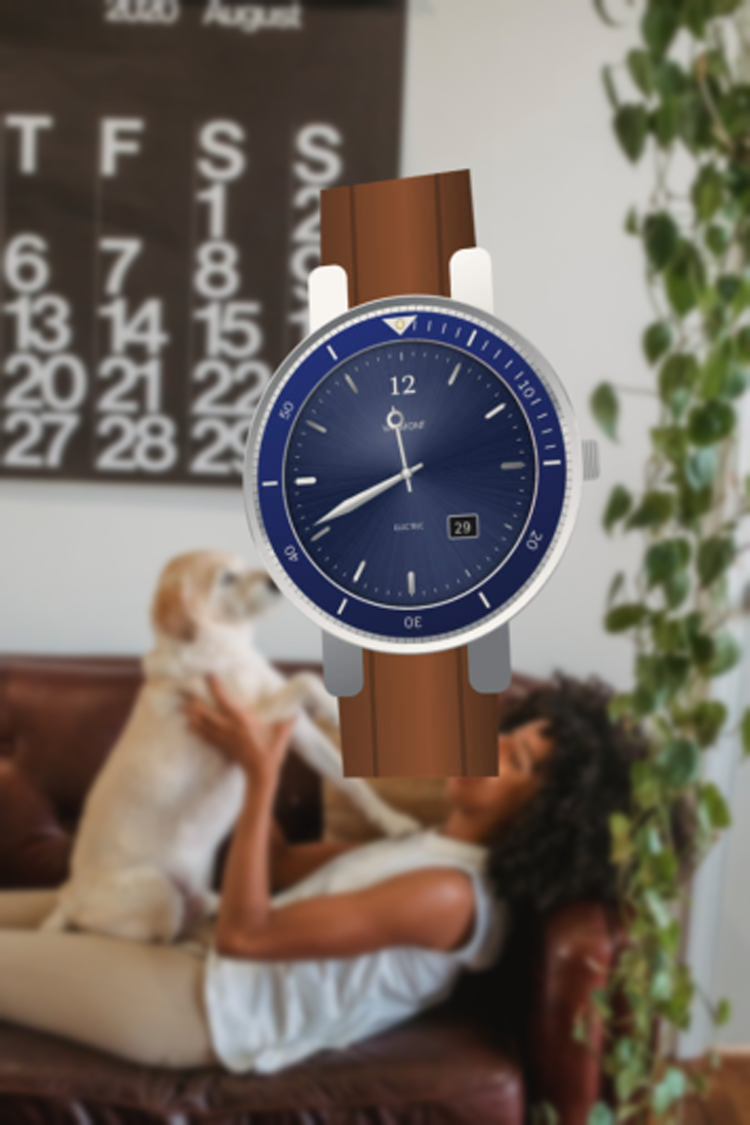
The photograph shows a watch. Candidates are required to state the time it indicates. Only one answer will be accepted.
11:41
